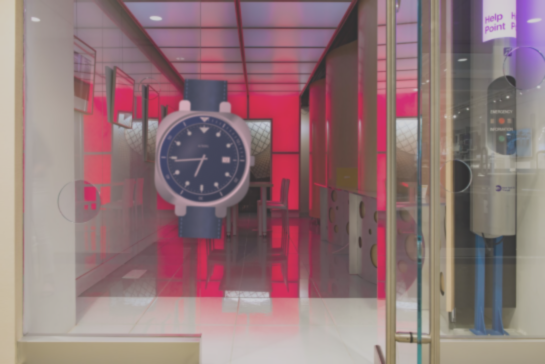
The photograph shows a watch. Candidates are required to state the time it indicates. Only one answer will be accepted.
6:44
